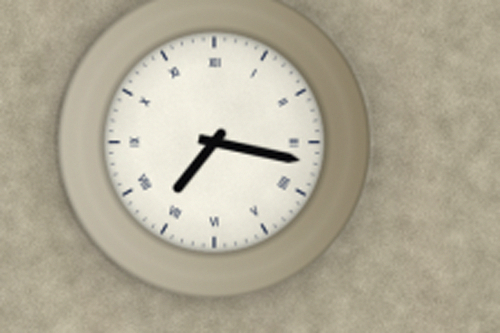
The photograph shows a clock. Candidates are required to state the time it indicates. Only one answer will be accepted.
7:17
